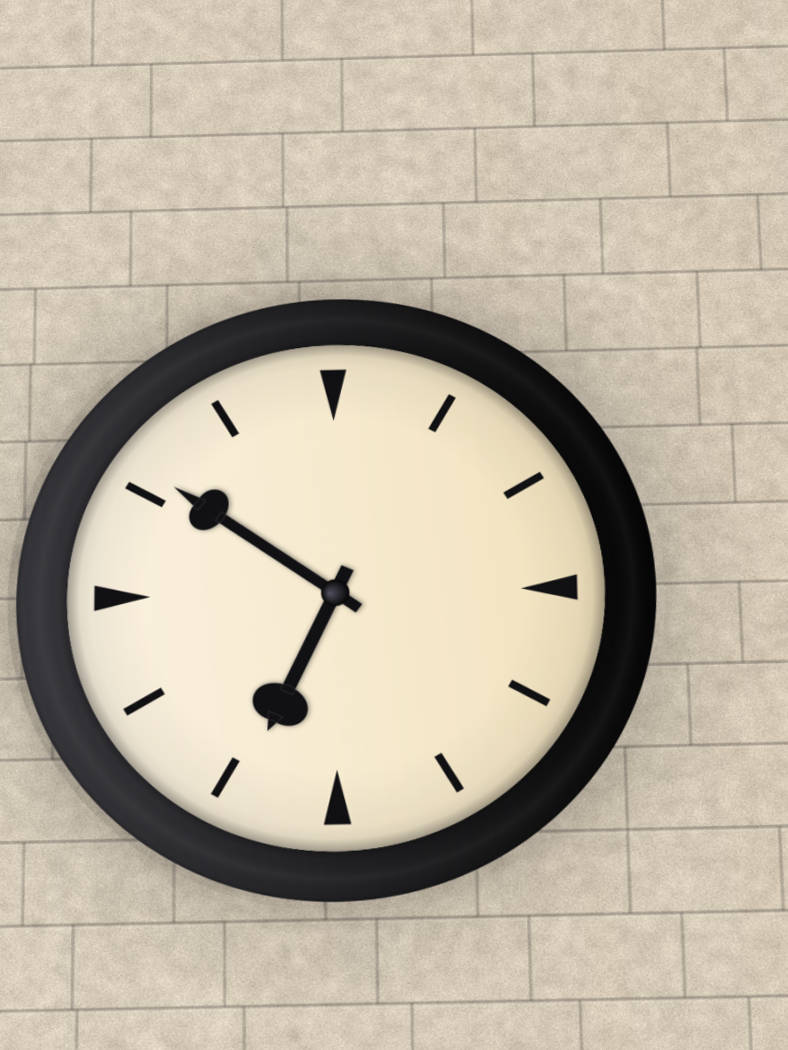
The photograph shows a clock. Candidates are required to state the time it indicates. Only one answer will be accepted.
6:51
